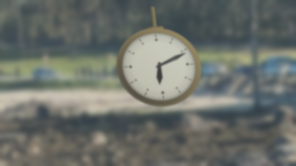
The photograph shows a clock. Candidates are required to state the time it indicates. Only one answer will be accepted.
6:11
